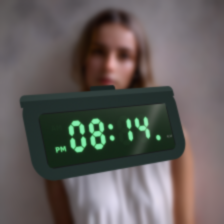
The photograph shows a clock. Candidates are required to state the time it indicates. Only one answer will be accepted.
8:14
